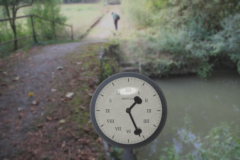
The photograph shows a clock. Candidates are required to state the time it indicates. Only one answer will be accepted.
1:26
